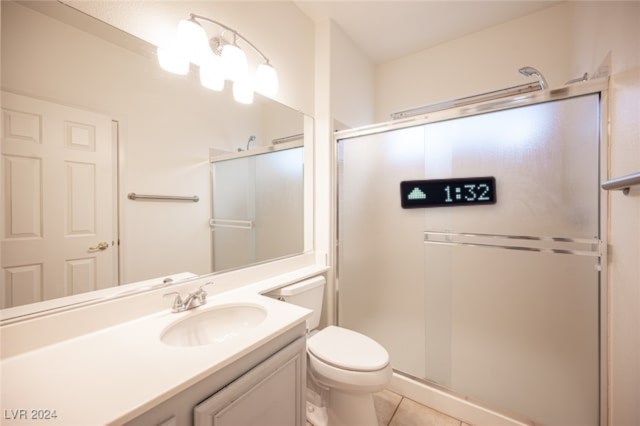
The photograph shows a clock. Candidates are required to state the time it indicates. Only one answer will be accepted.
1:32
